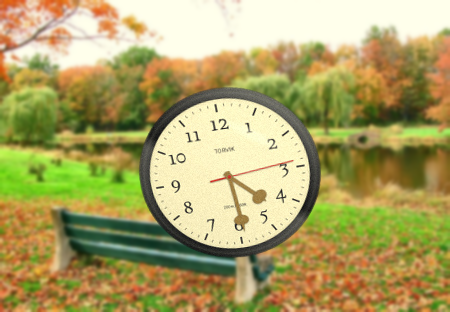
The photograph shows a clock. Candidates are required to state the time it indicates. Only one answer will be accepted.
4:29:14
